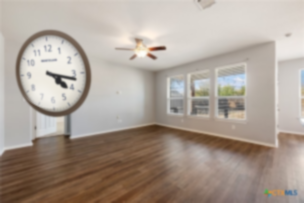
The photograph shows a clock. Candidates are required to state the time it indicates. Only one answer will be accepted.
4:17
